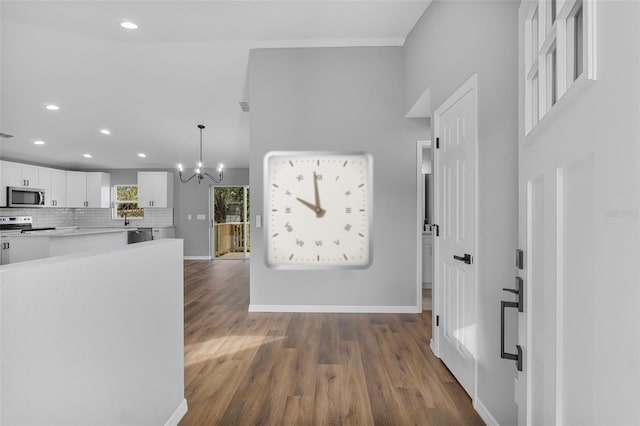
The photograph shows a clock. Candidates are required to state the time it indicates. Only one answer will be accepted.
9:59
